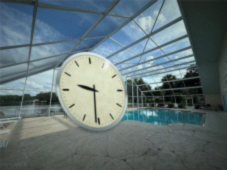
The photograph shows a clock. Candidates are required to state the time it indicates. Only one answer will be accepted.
9:31
